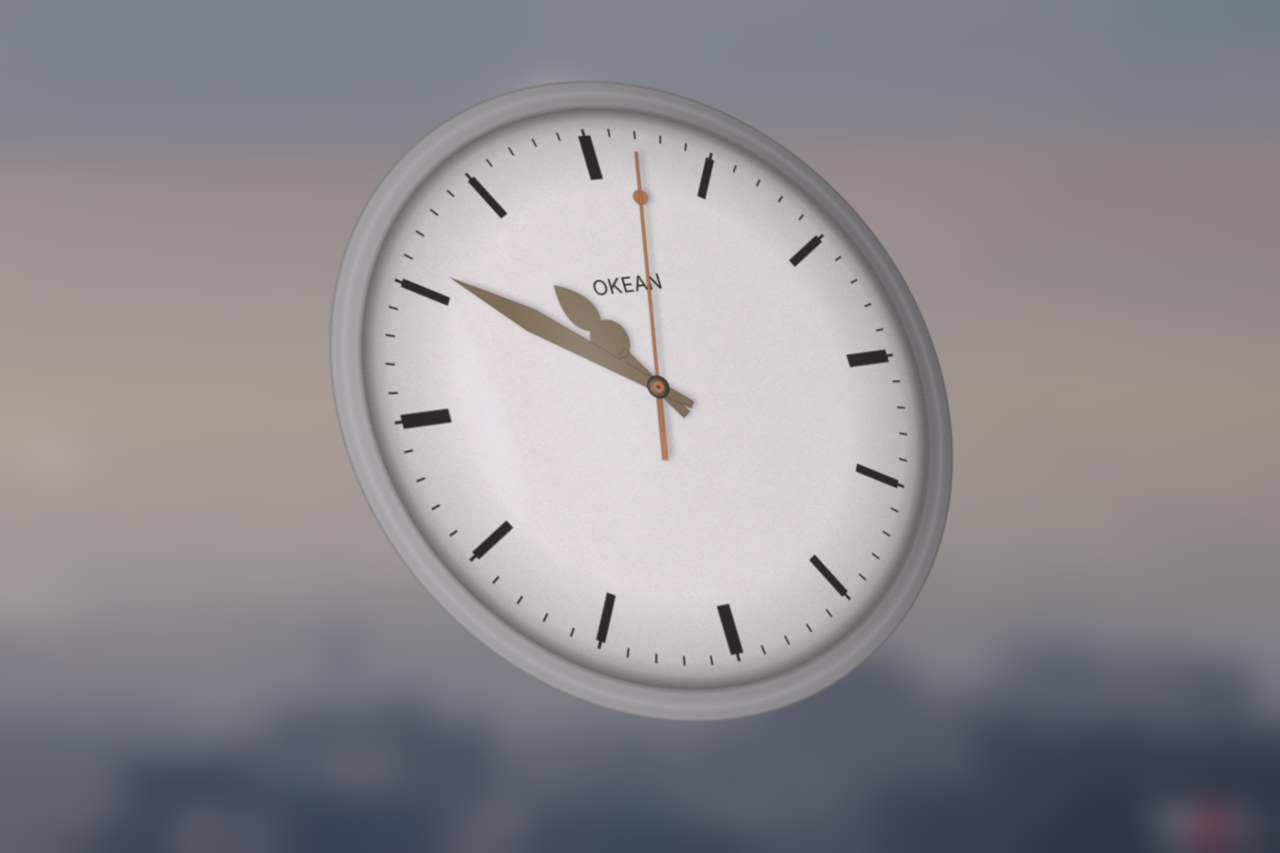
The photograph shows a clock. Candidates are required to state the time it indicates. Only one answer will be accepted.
10:51:02
